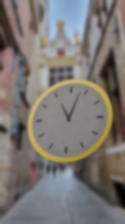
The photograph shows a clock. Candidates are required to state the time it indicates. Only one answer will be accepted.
11:03
